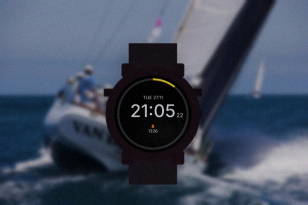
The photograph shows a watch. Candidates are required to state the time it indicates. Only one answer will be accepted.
21:05
